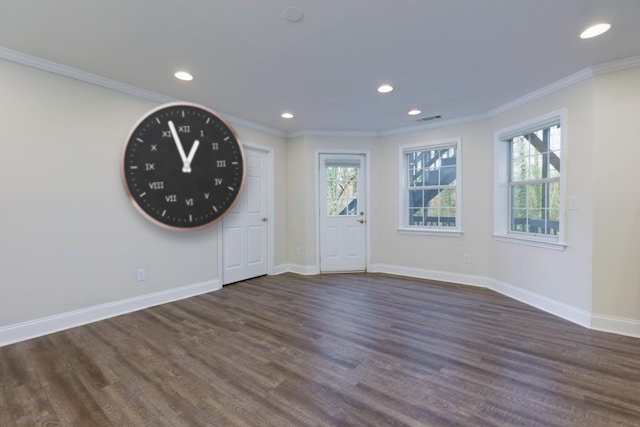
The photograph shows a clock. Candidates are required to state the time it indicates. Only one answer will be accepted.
12:57
